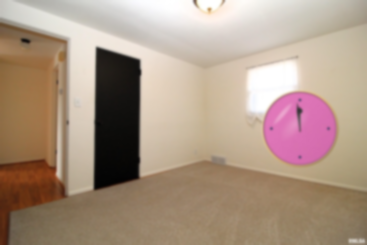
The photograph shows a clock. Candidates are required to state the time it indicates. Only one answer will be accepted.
11:59
